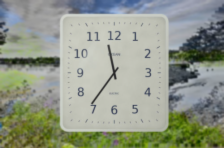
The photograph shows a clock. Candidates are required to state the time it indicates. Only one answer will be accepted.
11:36
